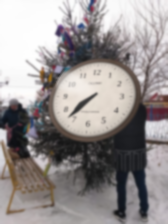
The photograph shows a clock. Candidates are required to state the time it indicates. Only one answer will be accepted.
7:37
